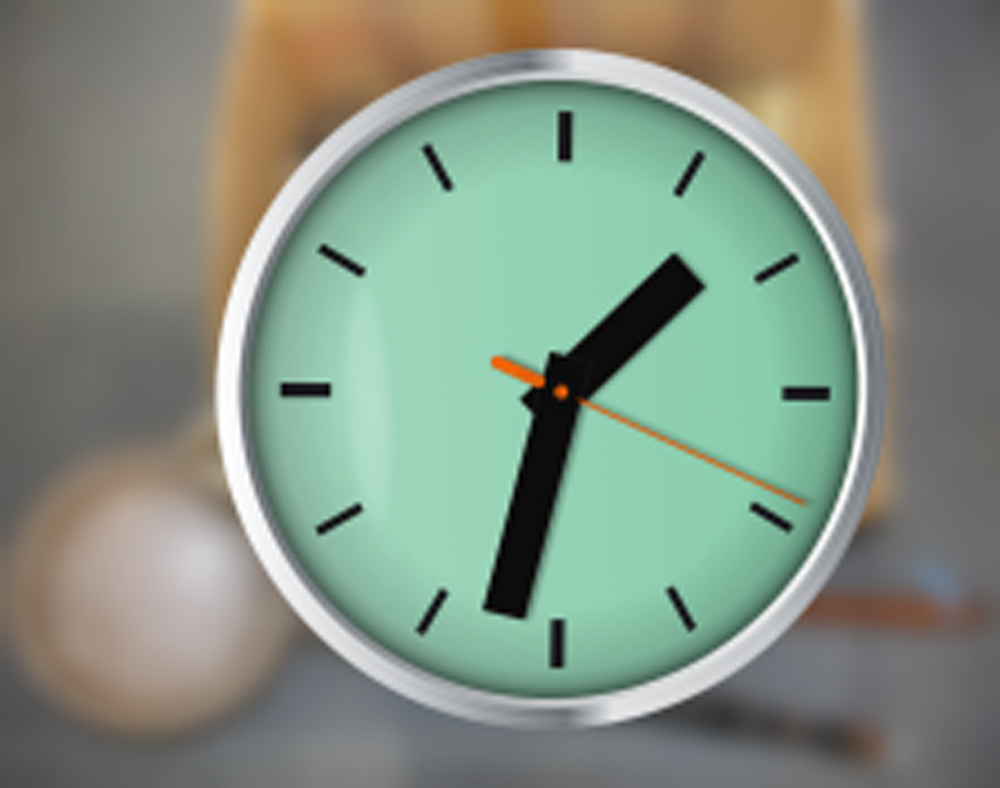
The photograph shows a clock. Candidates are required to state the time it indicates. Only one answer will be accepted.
1:32:19
